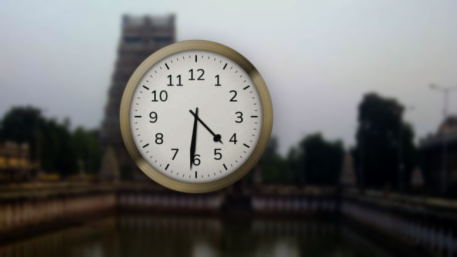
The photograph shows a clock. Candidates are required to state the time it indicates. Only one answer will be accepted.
4:31
